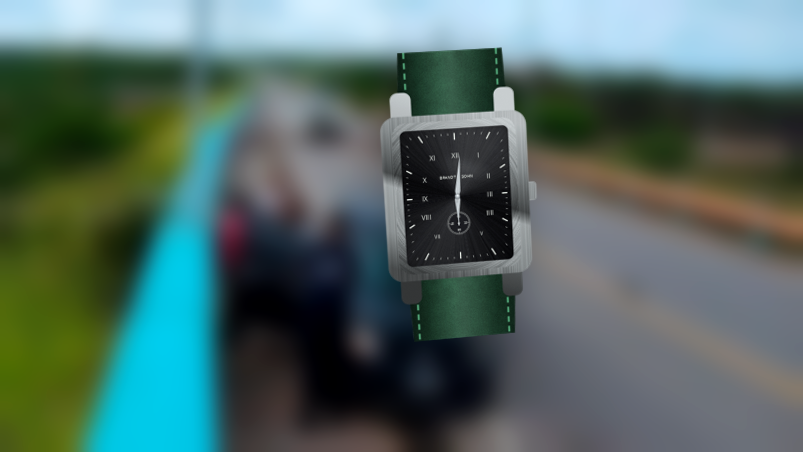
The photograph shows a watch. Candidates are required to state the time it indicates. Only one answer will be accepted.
6:01
